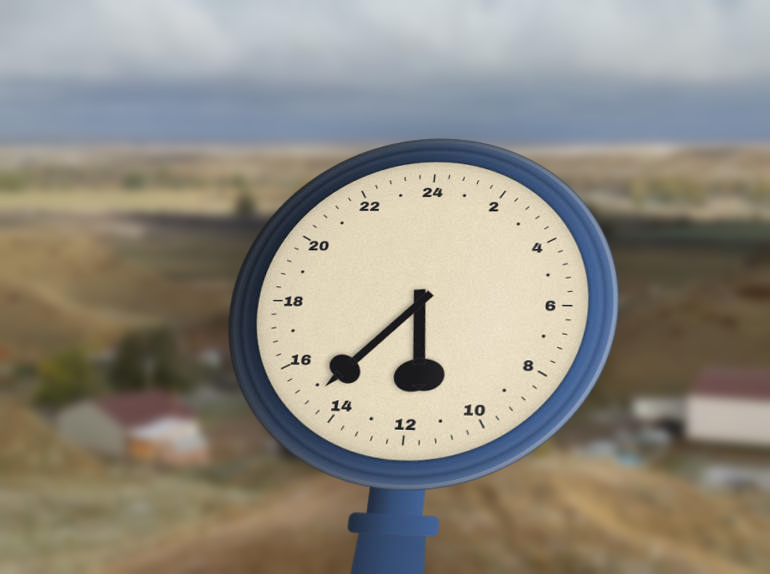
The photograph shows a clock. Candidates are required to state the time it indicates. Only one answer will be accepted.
11:37
